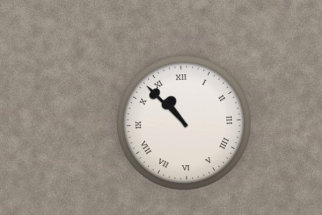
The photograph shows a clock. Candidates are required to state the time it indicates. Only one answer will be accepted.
10:53
